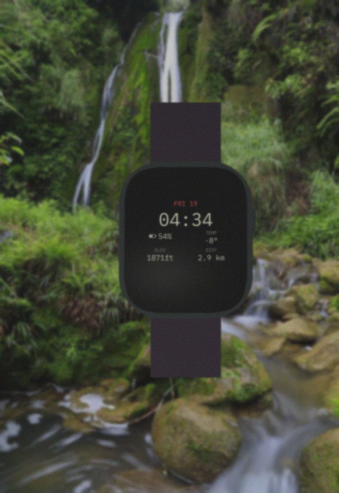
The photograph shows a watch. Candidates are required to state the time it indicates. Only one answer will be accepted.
4:34
